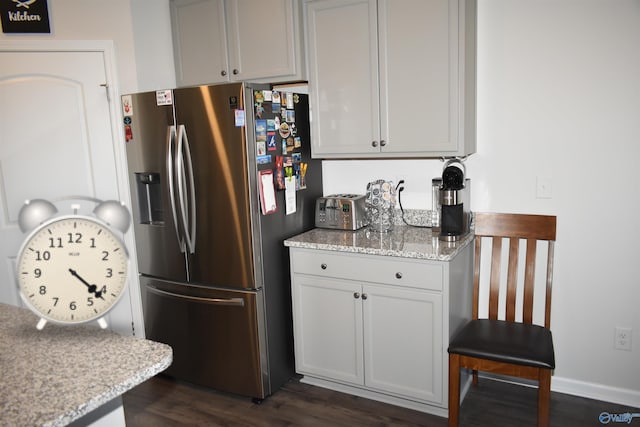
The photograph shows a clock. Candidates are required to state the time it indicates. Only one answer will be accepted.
4:22
